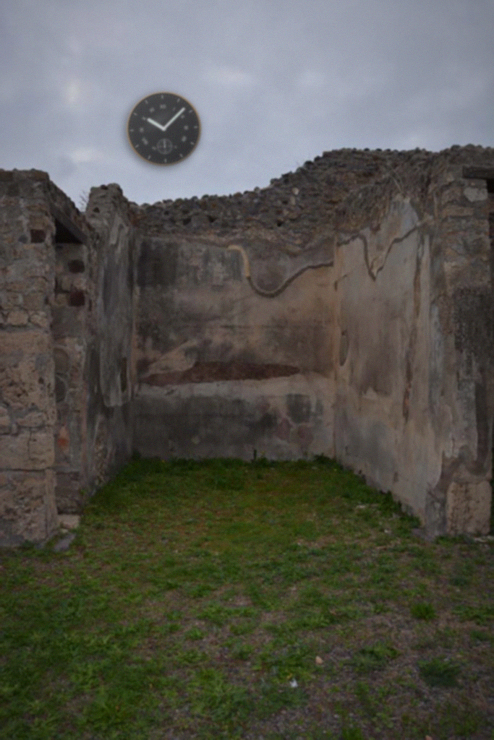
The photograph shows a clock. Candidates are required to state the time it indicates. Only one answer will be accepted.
10:08
